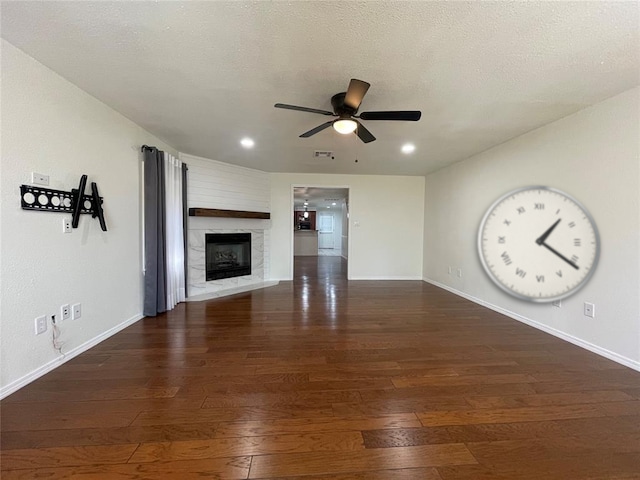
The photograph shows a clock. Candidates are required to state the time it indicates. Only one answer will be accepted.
1:21
